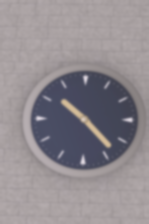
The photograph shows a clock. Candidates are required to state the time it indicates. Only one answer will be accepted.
10:23
